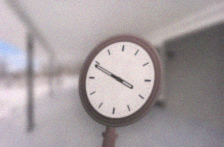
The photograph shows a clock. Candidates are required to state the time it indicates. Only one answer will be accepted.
3:49
